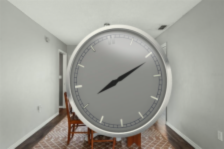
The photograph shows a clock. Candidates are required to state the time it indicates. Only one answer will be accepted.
8:11
